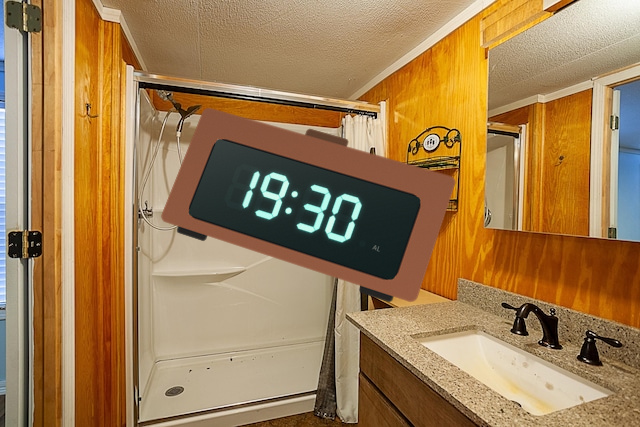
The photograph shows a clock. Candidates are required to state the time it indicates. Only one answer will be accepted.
19:30
